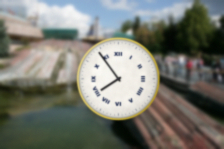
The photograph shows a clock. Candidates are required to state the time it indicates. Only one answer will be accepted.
7:54
